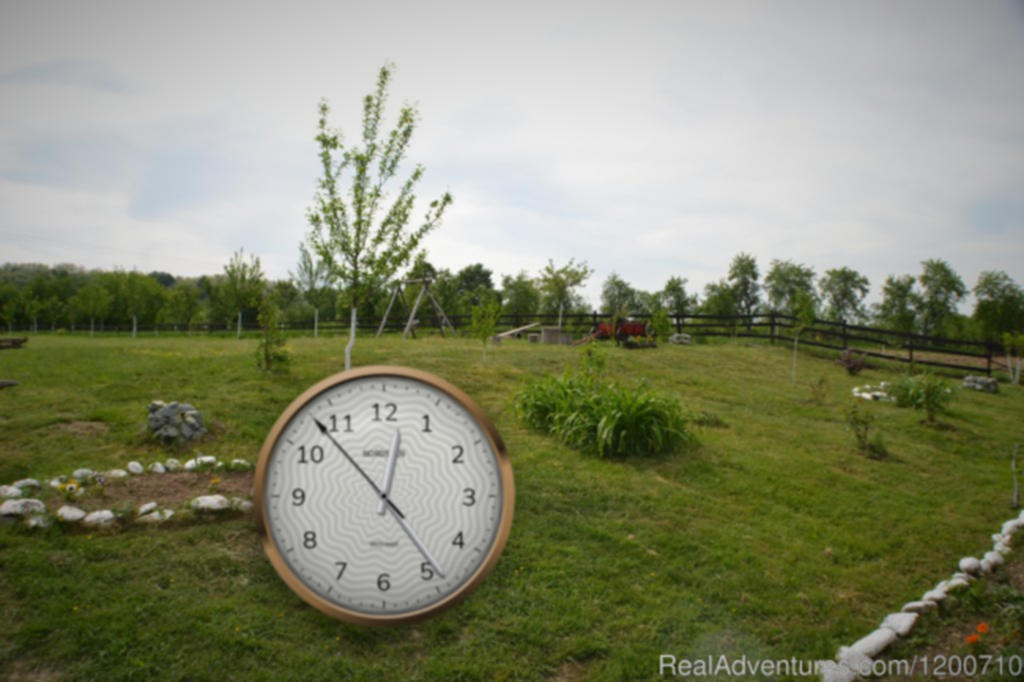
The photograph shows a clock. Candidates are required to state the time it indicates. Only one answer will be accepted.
12:23:53
